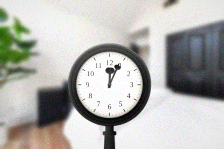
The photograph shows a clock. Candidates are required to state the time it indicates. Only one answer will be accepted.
12:04
